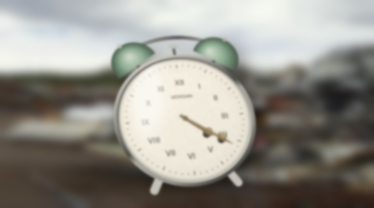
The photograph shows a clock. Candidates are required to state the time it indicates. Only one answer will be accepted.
4:21
